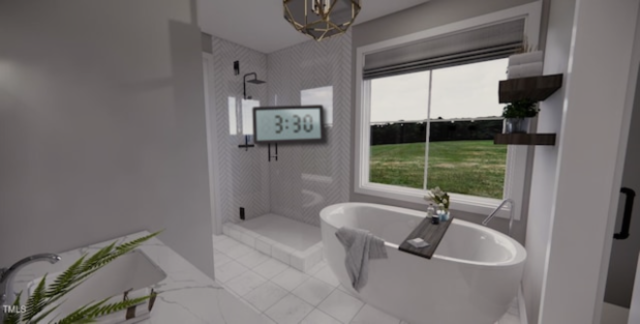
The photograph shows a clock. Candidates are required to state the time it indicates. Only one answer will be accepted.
3:30
